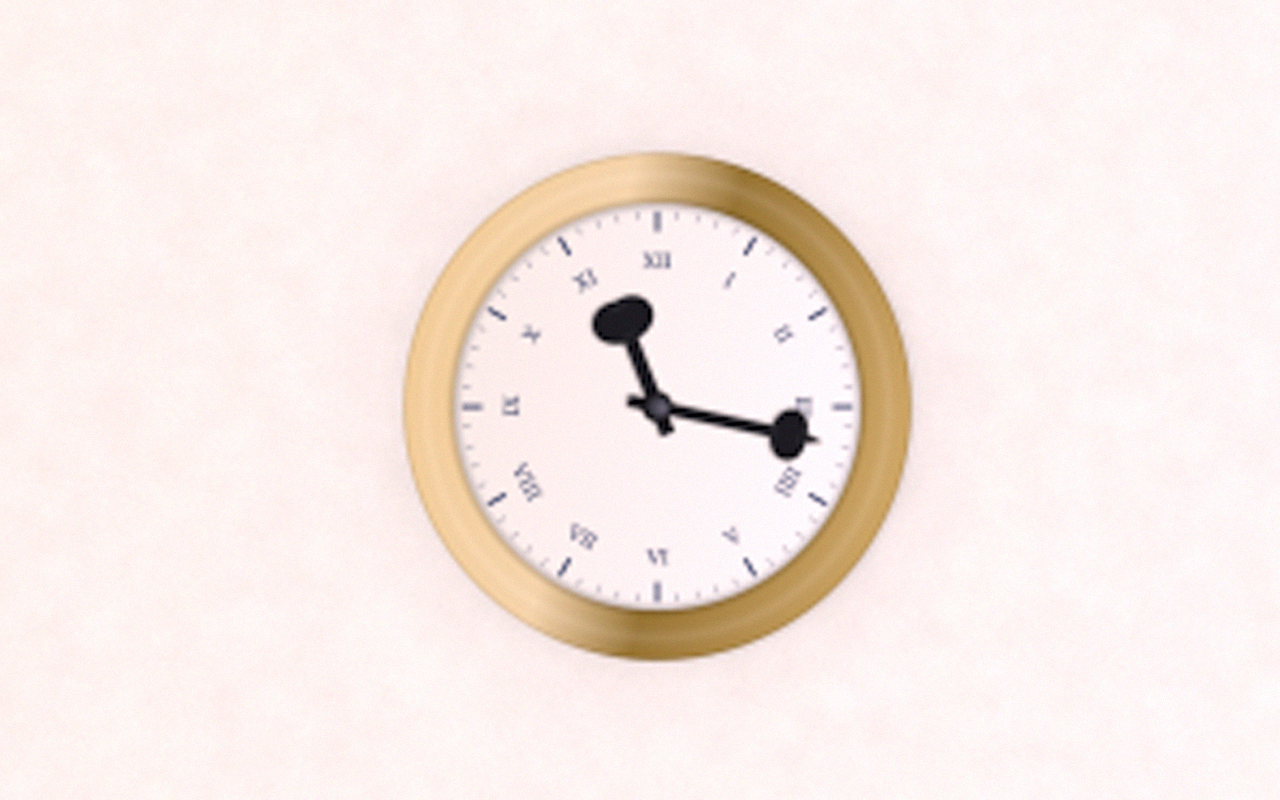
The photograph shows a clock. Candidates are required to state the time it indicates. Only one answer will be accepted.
11:17
